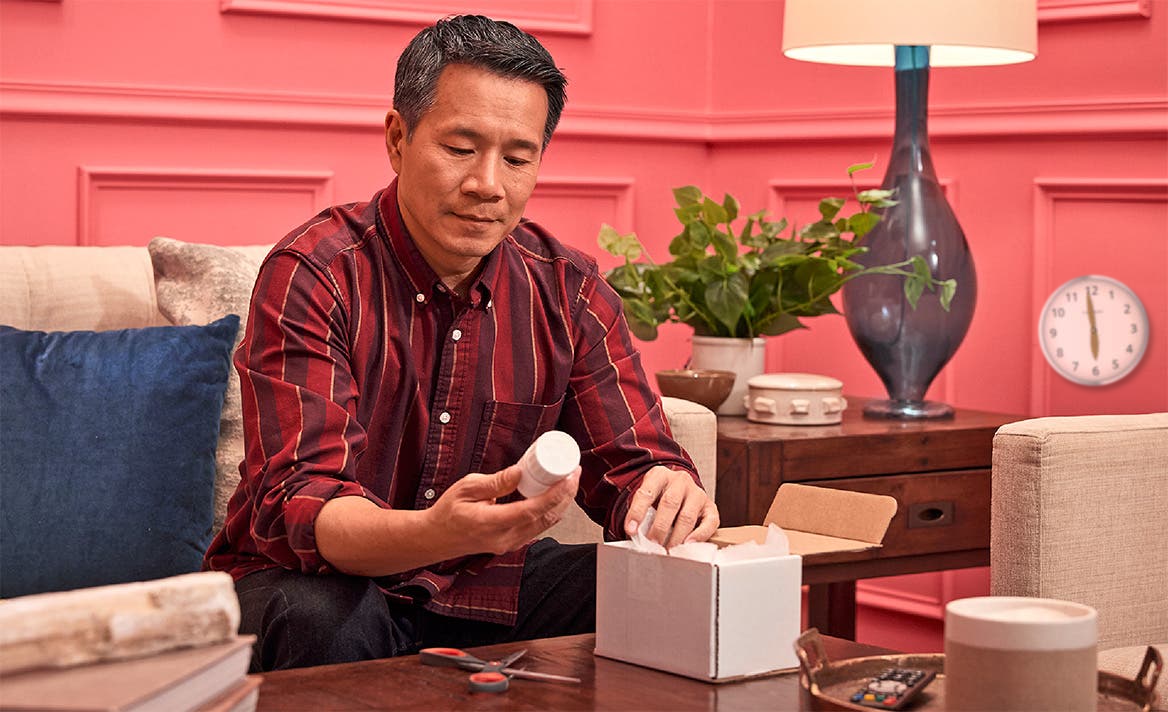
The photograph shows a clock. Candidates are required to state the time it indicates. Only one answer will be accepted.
5:59
